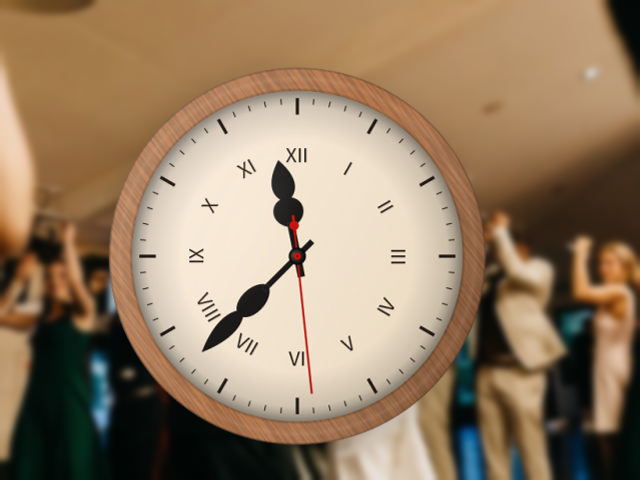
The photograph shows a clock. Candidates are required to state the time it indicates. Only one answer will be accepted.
11:37:29
